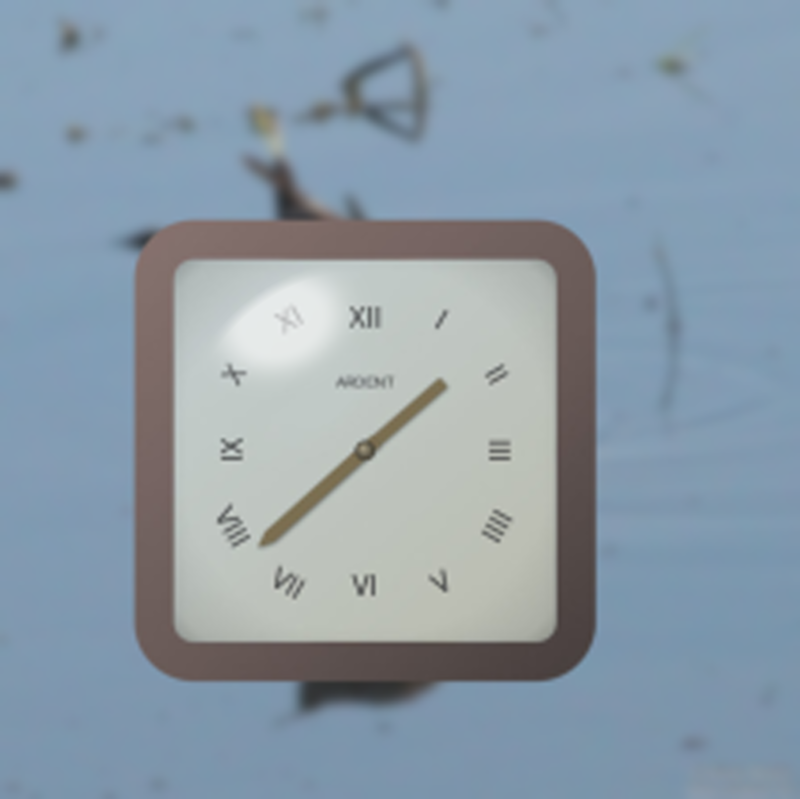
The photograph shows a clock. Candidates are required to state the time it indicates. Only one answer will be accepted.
1:38
